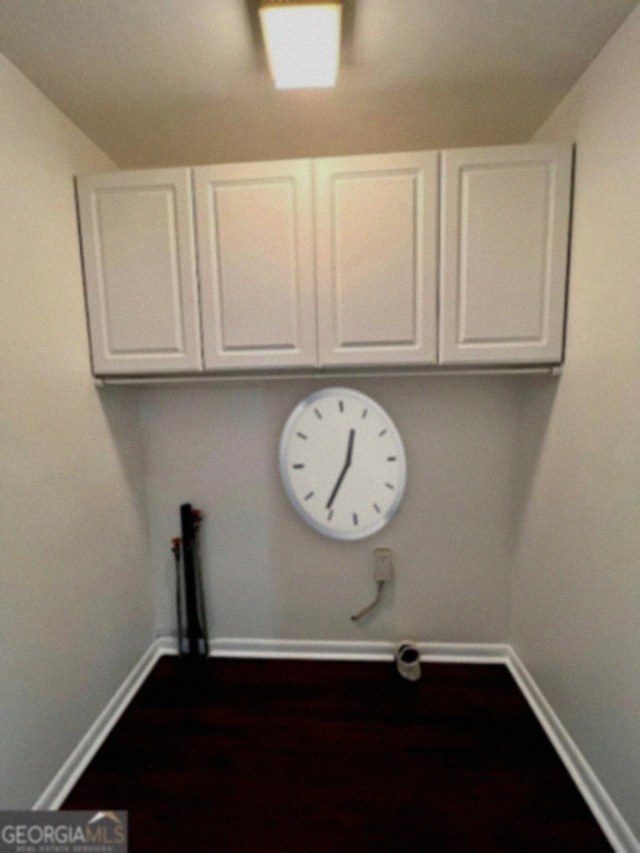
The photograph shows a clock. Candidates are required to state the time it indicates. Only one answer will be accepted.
12:36
